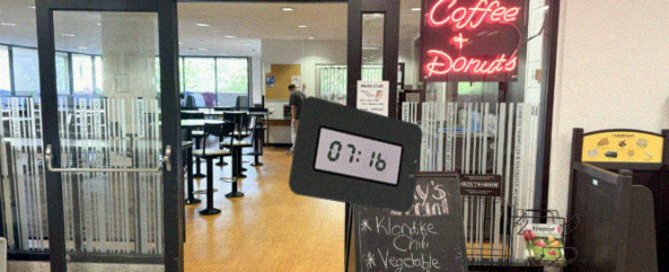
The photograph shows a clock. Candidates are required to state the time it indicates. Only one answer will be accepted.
7:16
